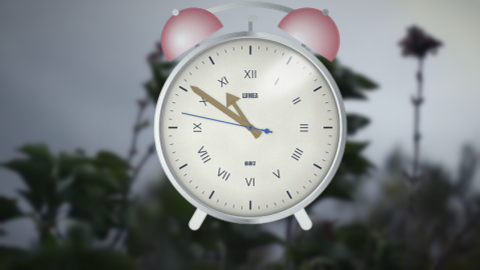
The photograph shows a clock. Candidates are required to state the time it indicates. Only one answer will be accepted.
10:50:47
